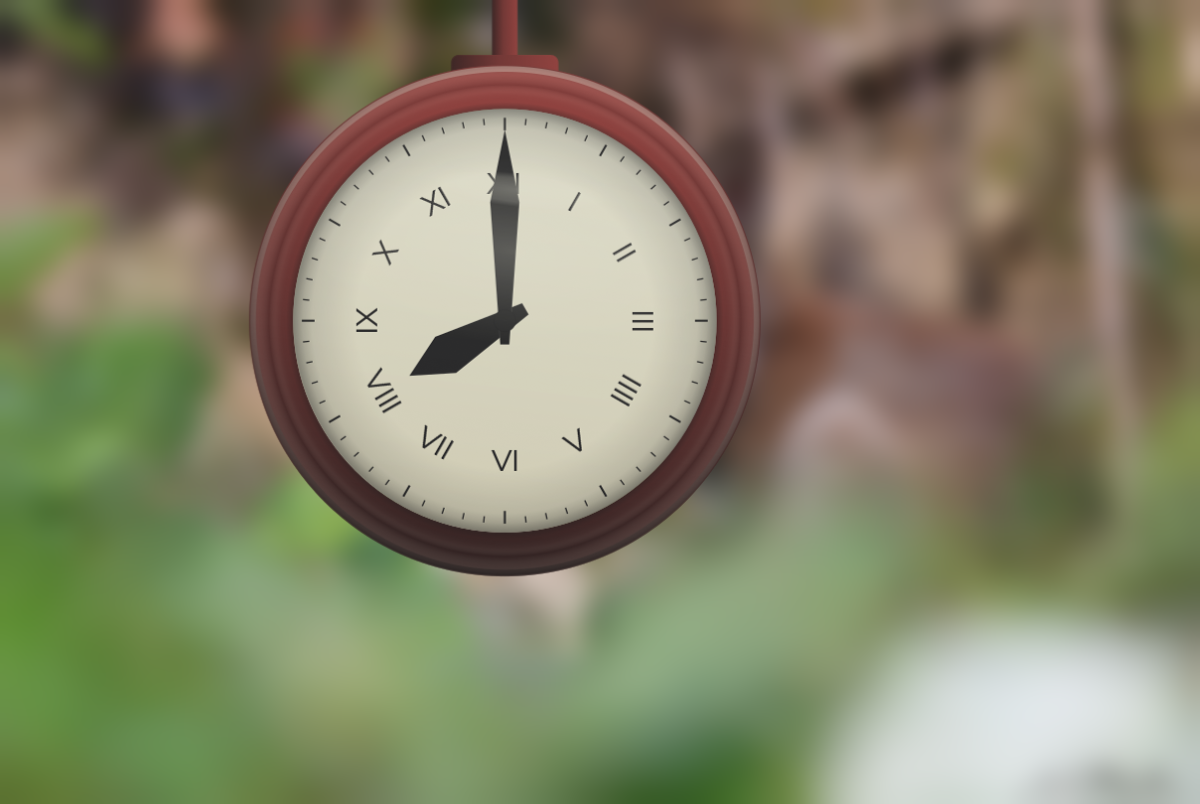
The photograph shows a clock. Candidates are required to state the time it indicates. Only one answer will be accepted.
8:00
